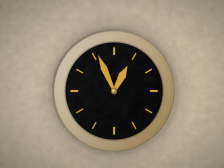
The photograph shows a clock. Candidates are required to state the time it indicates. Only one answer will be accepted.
12:56
